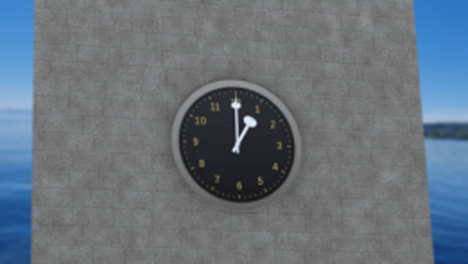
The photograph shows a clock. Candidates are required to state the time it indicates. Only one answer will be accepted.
1:00
